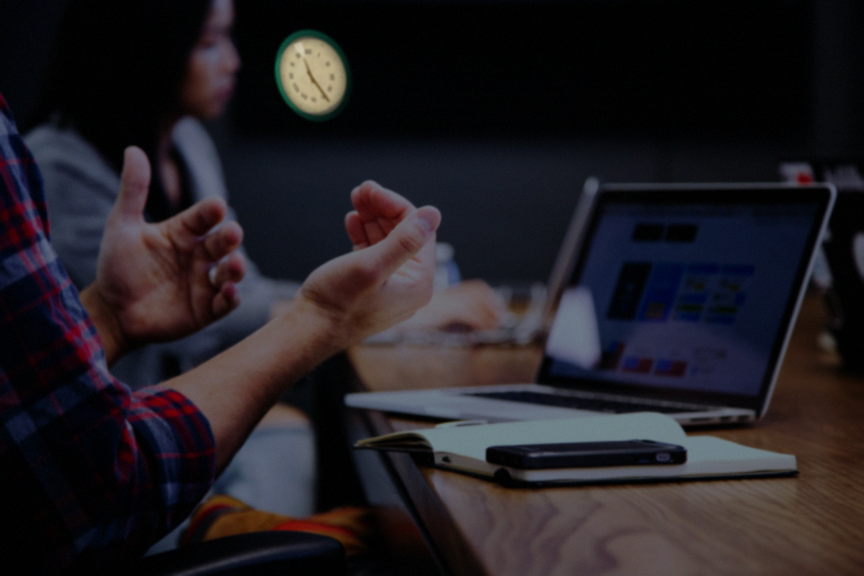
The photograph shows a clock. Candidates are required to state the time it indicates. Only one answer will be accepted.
11:24
